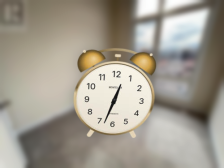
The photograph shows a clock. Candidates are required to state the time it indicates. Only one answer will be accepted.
12:33
